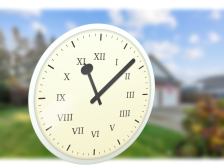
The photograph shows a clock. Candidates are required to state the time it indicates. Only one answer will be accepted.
11:08
